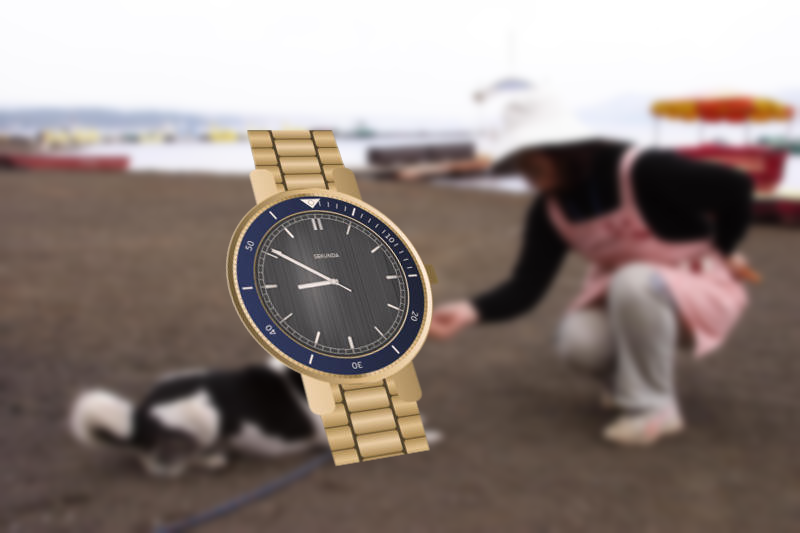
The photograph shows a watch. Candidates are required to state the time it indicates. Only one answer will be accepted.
8:50:51
